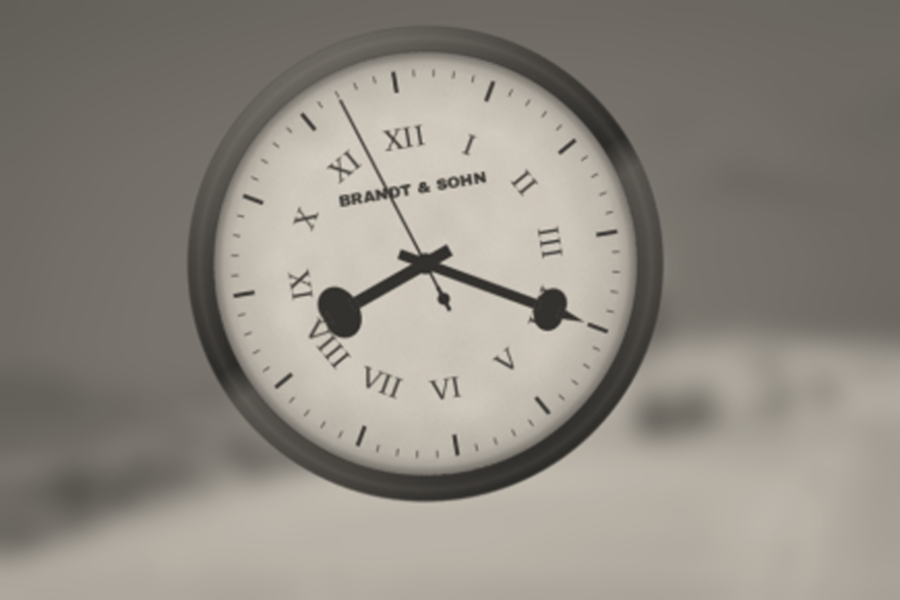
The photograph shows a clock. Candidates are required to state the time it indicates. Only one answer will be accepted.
8:19:57
